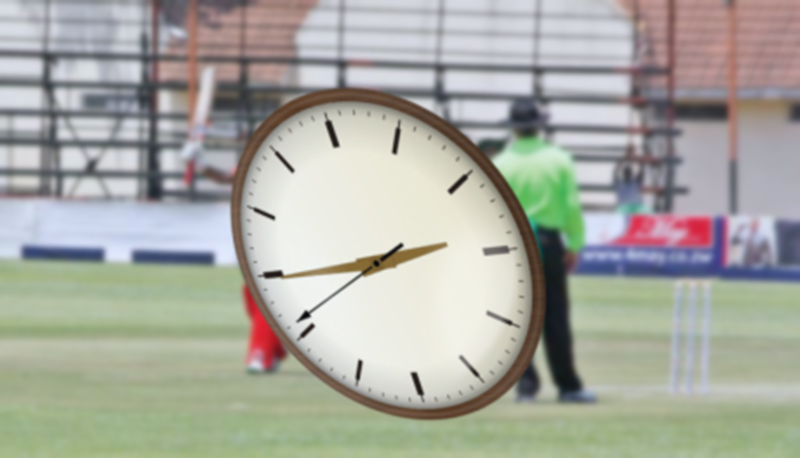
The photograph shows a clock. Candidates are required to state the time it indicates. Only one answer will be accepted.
2:44:41
